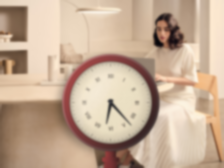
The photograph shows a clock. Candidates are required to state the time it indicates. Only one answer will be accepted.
6:23
